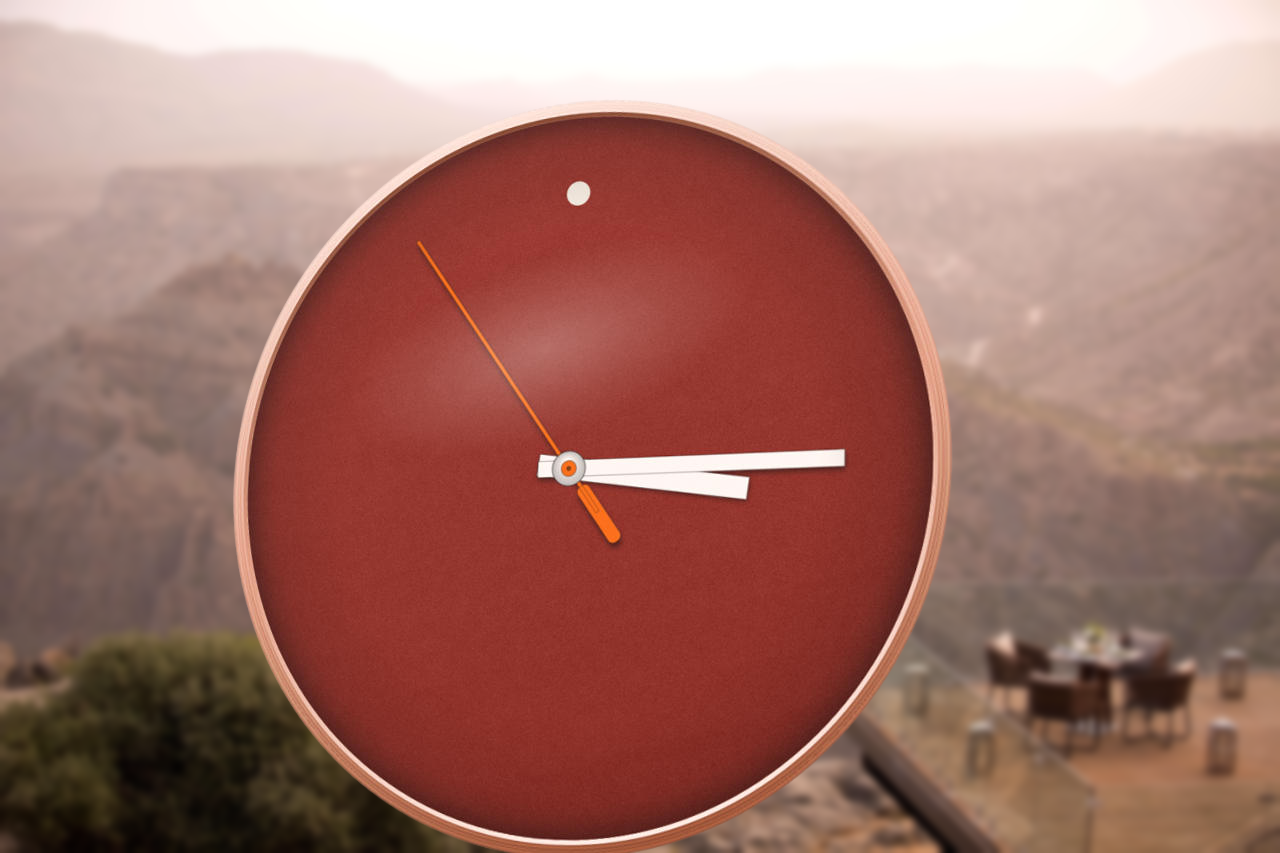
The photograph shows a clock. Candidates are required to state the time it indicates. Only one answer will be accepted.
3:14:54
